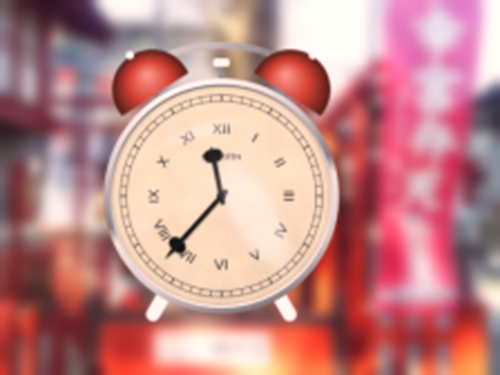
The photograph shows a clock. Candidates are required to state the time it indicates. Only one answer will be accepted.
11:37
